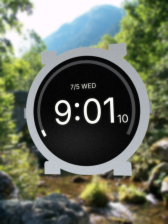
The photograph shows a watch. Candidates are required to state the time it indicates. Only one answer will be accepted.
9:01:10
